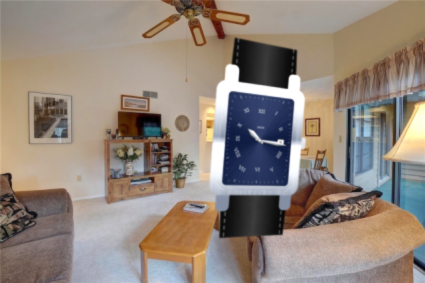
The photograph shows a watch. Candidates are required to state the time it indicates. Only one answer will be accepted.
10:16
